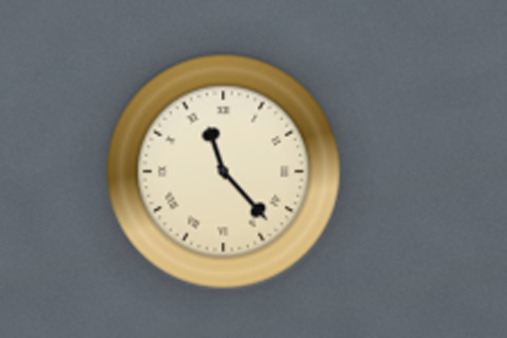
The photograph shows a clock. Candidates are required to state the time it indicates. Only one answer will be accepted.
11:23
